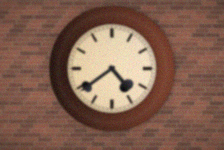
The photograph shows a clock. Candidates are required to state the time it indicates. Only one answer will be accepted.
4:39
